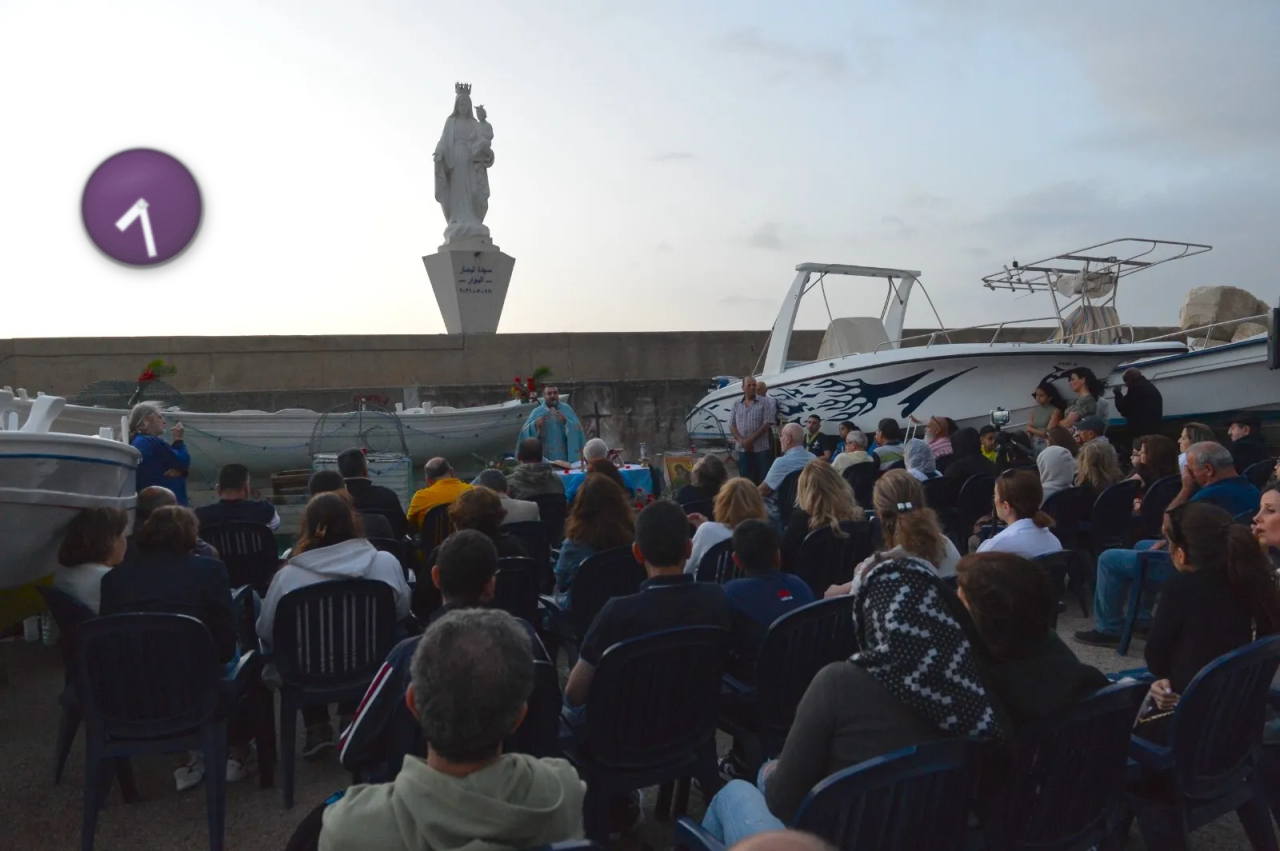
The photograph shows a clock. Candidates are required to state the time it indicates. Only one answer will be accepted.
7:28
